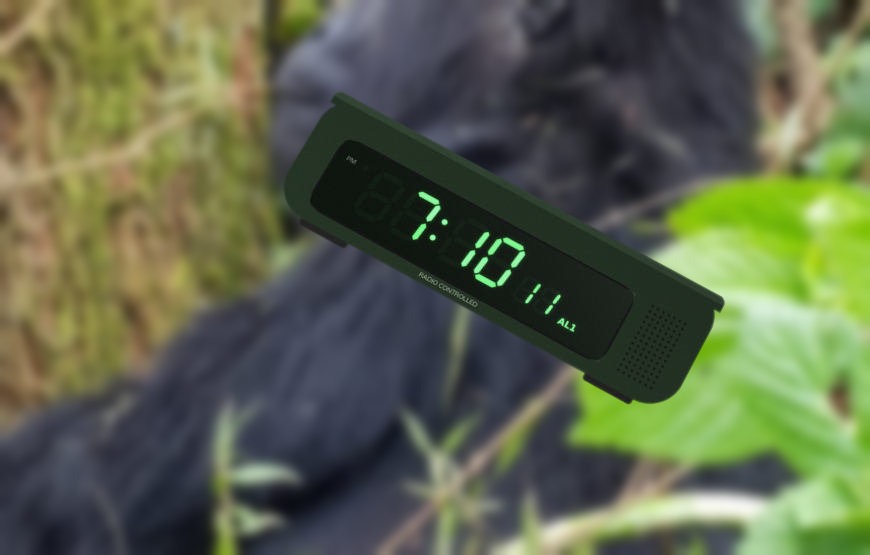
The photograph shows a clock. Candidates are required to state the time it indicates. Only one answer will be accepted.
7:10:11
